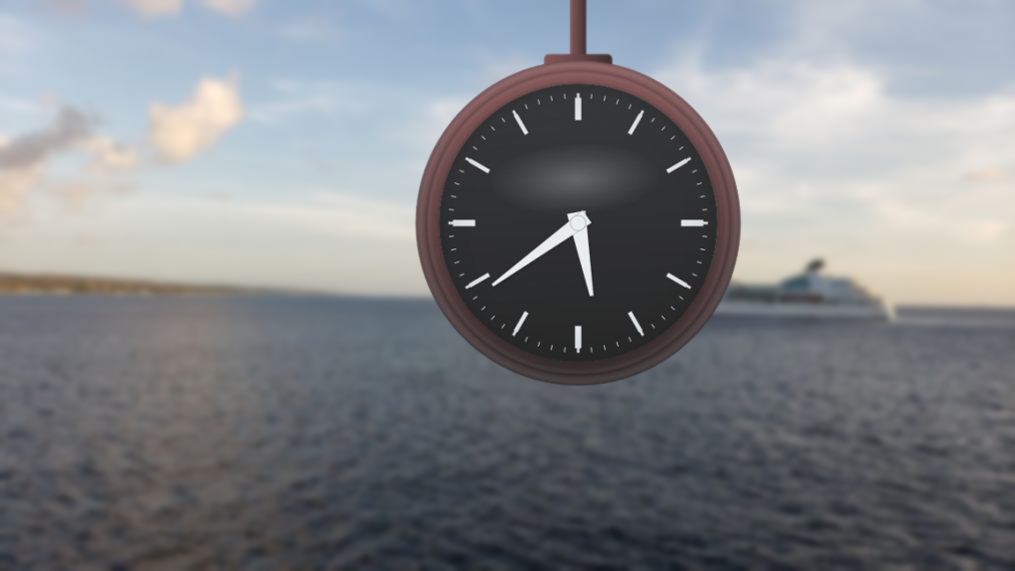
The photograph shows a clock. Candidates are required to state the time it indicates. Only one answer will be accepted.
5:39
